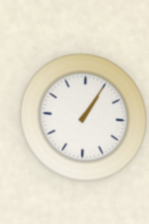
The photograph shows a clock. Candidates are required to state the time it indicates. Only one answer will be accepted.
1:05
